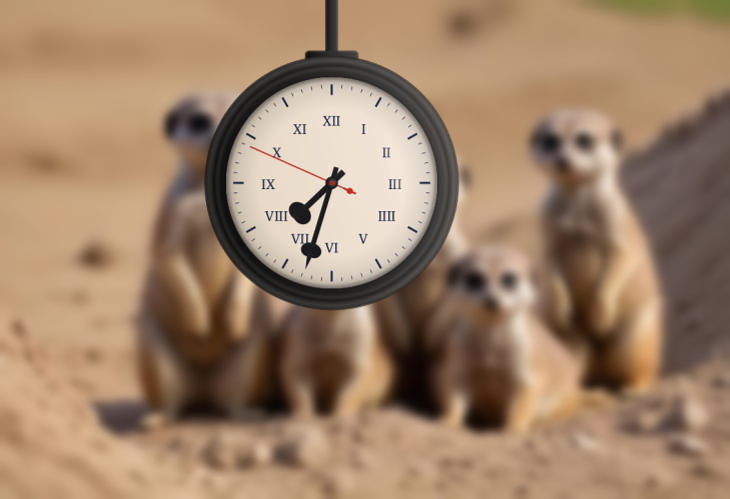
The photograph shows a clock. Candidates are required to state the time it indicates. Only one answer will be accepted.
7:32:49
